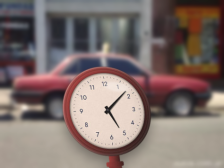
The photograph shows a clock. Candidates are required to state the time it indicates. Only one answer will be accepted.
5:08
